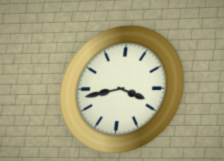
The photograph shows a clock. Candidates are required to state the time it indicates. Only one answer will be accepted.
3:43
